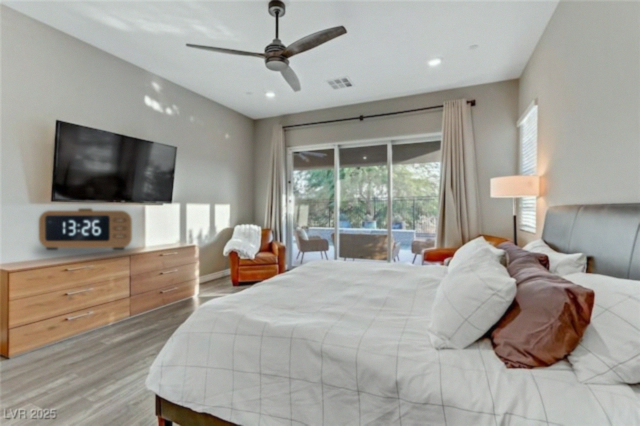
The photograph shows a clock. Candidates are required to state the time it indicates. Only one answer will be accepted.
13:26
